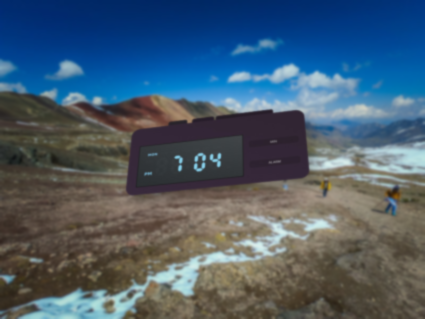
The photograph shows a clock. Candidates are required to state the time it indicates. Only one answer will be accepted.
7:04
